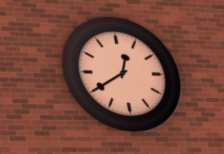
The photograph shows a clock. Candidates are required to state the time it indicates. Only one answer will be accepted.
12:40
